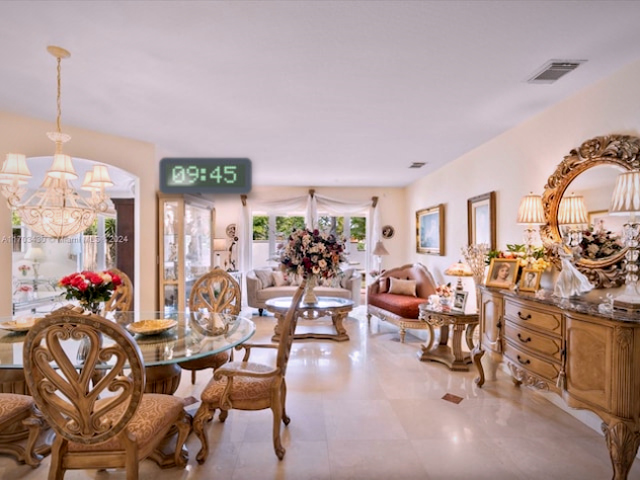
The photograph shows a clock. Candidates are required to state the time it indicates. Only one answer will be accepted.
9:45
